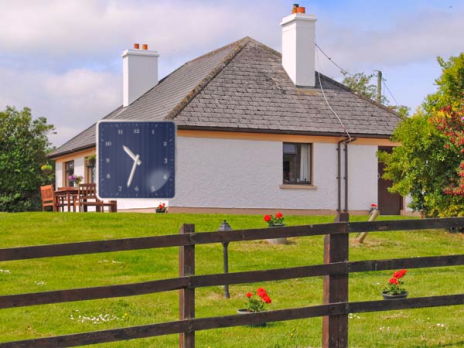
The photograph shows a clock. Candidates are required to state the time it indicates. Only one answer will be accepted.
10:33
